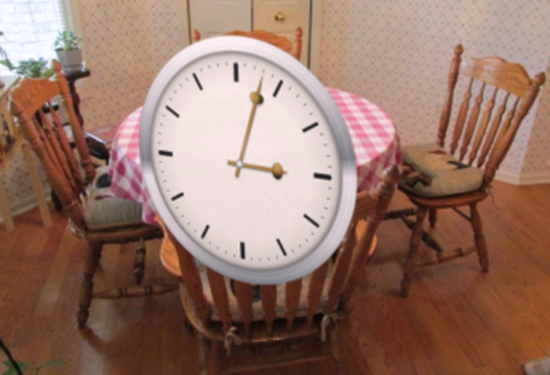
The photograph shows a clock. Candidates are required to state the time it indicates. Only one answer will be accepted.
3:03
